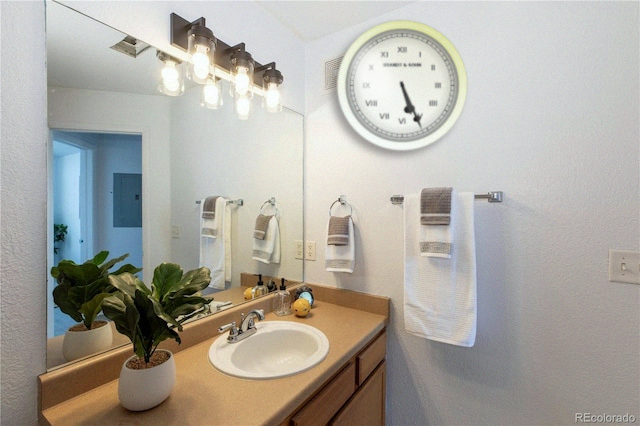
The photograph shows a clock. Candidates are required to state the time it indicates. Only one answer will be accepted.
5:26
